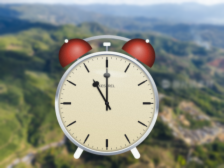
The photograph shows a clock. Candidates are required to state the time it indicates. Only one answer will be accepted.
11:00
